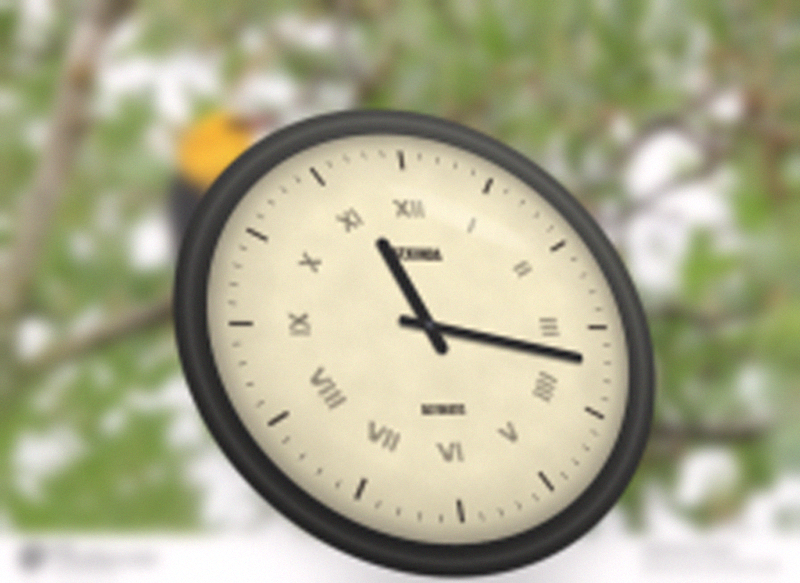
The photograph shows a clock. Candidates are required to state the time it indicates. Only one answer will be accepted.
11:17
